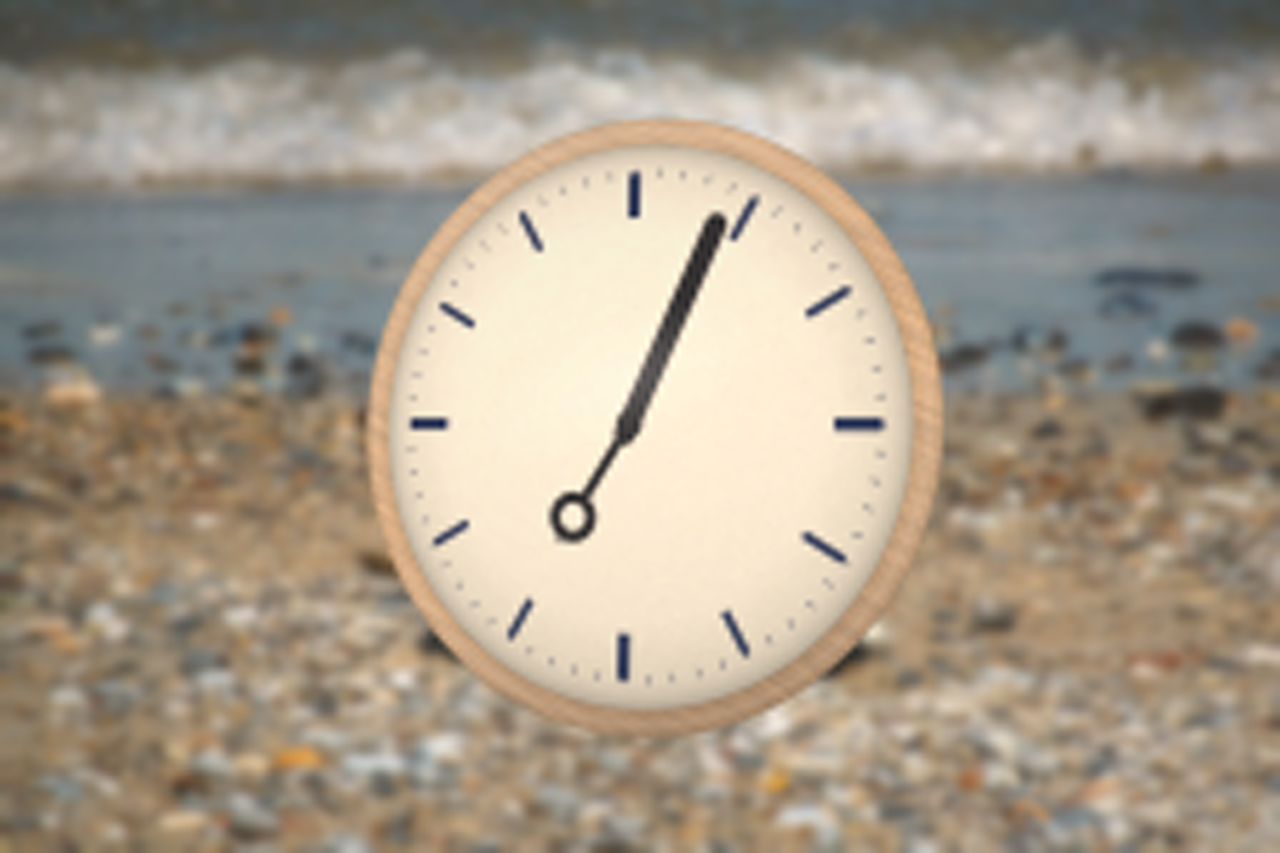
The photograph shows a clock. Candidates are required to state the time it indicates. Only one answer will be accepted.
7:04
